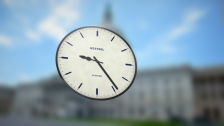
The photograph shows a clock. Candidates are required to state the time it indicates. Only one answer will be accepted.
9:24
